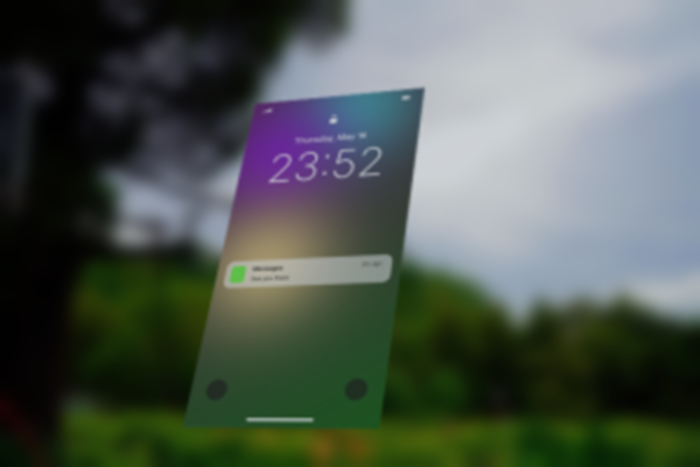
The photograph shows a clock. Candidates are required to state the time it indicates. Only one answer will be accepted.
23:52
